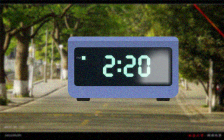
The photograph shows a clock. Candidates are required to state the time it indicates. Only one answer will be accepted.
2:20
